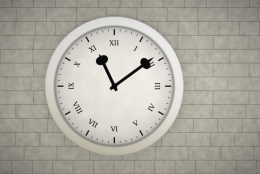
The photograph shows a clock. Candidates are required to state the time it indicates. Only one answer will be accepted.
11:09
